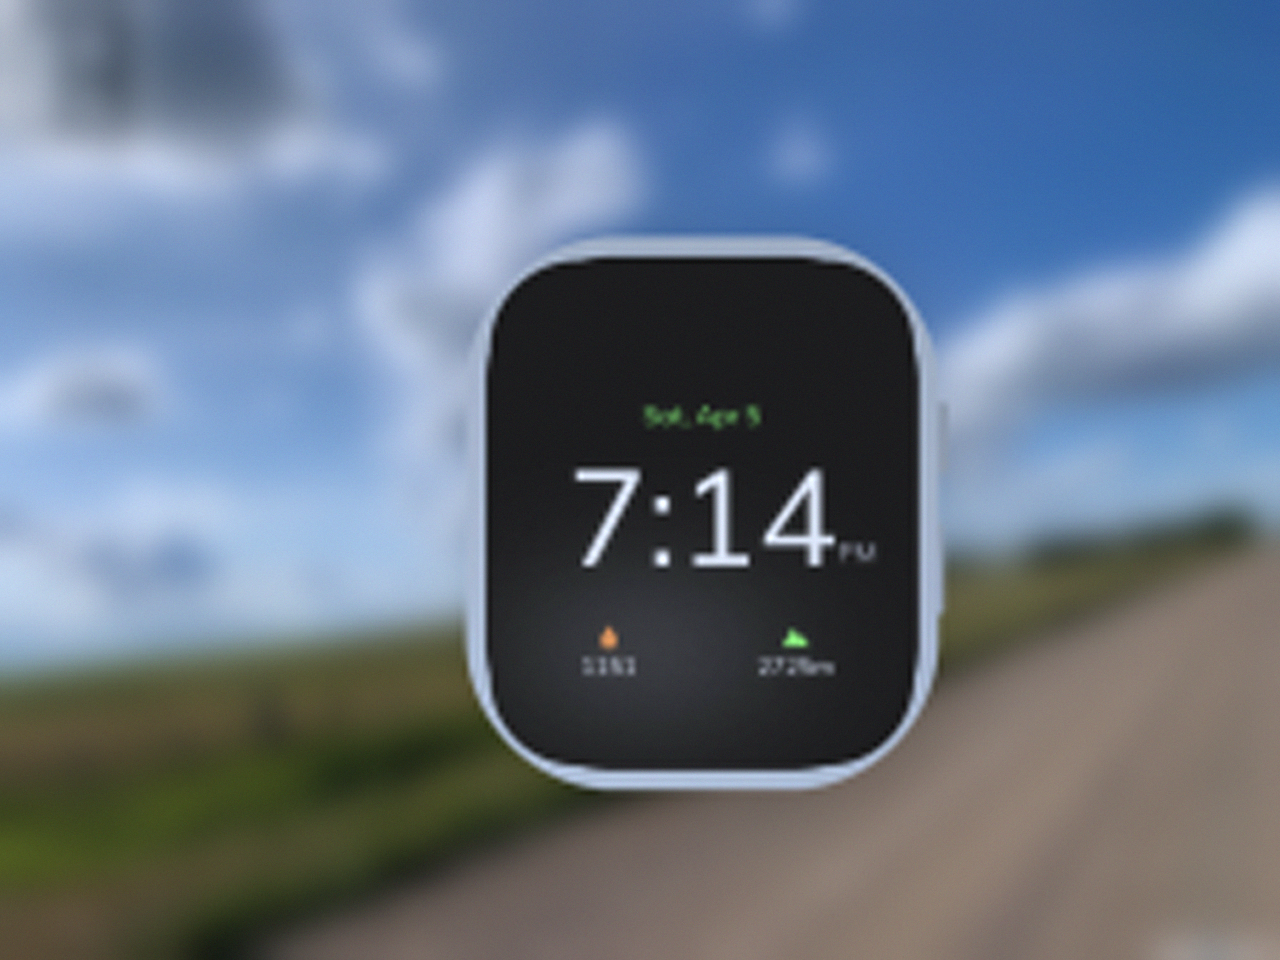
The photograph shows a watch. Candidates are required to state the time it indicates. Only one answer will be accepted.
7:14
